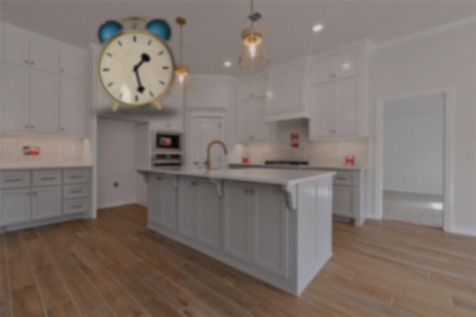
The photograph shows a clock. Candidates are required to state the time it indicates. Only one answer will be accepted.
1:28
